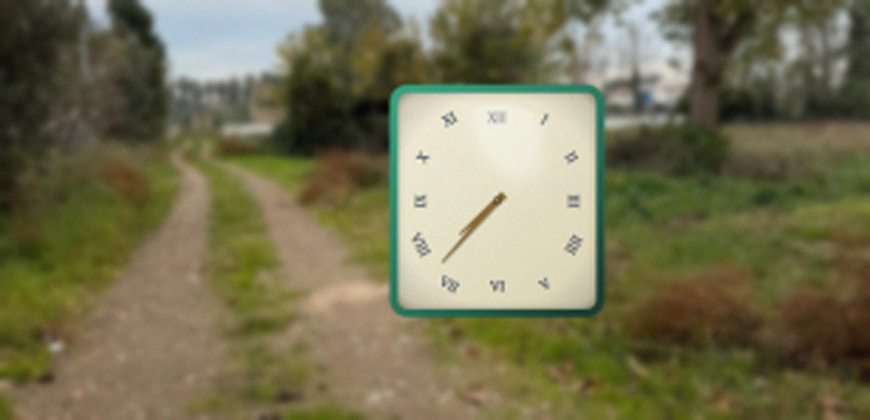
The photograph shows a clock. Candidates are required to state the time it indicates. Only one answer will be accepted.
7:37
